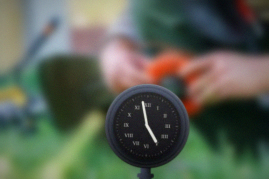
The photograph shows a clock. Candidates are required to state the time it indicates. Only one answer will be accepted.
4:58
